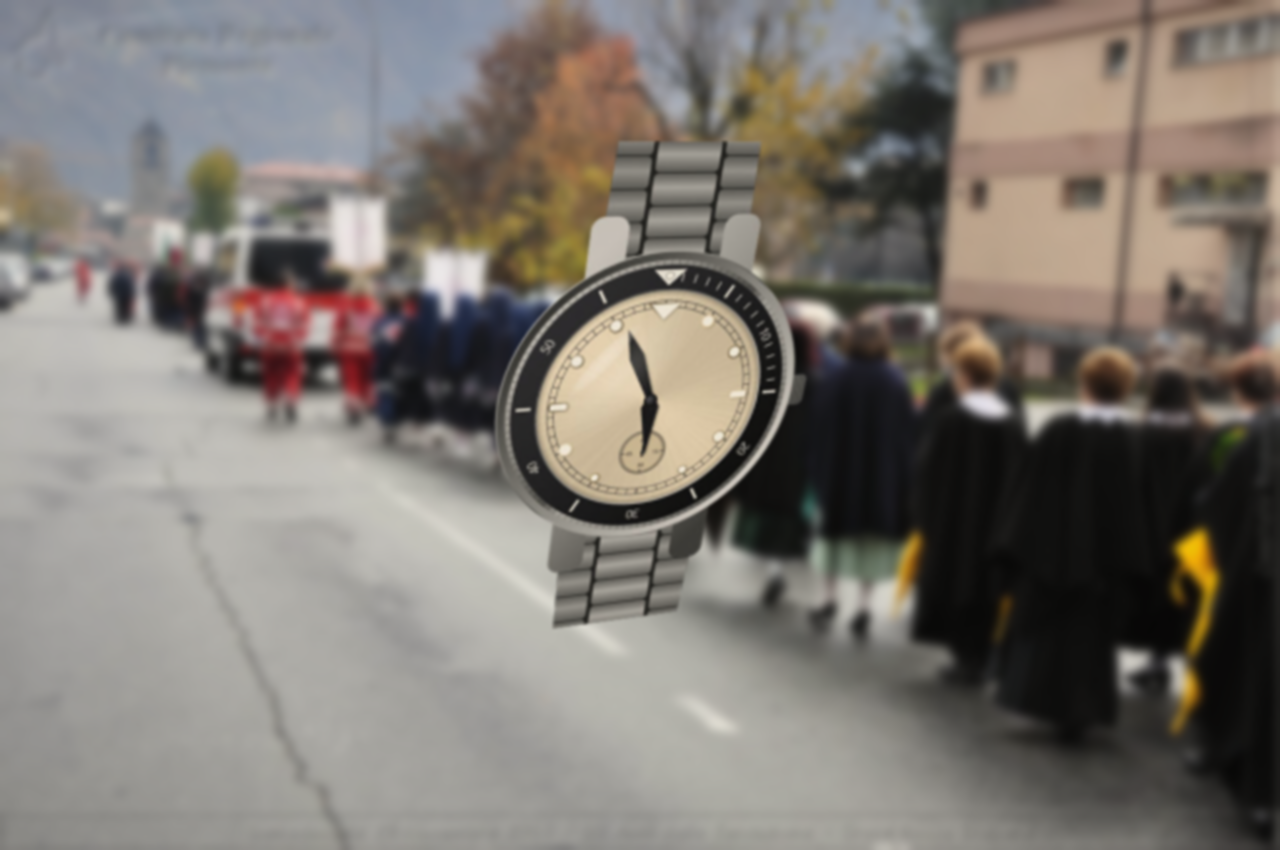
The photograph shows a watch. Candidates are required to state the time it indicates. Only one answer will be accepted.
5:56
